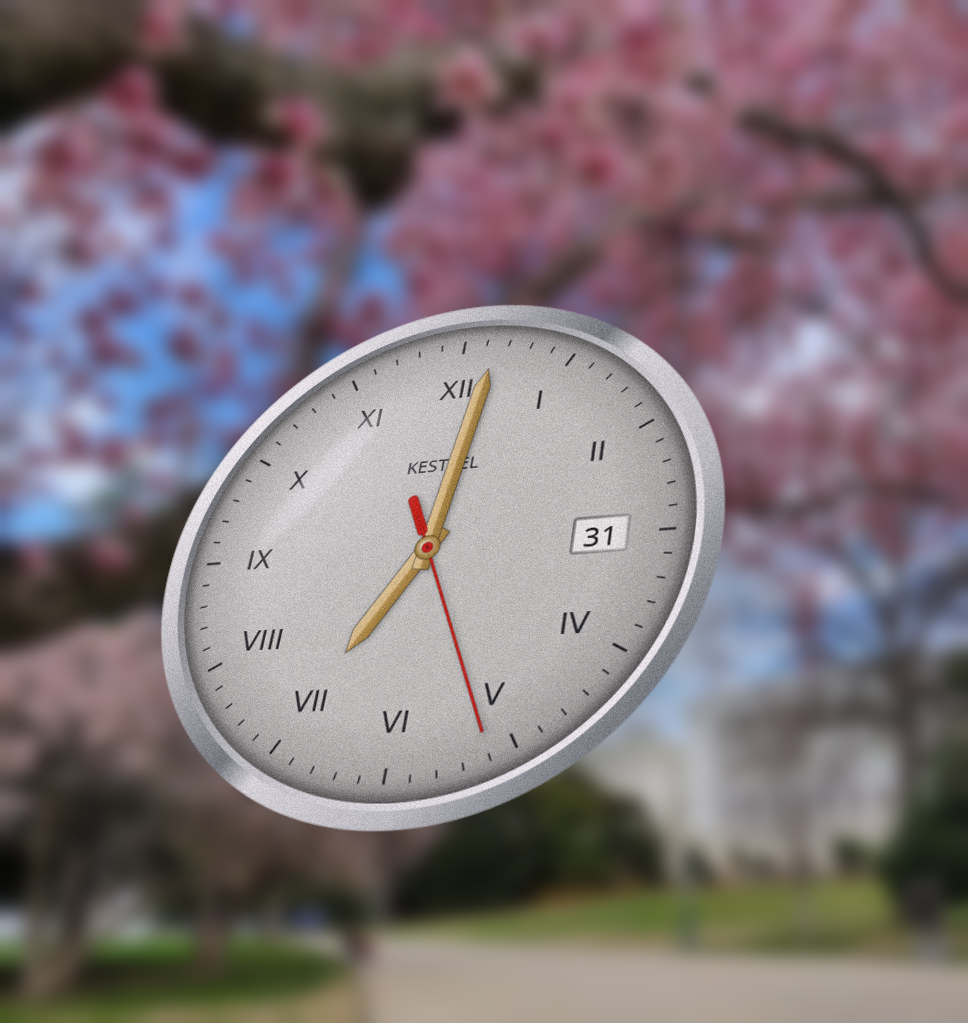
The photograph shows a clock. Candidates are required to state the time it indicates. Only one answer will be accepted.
7:01:26
